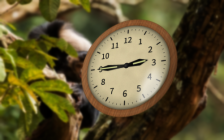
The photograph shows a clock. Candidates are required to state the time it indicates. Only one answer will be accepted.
2:45
